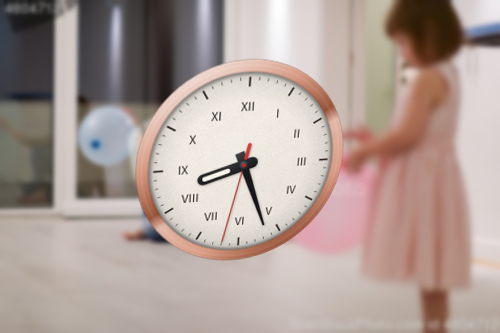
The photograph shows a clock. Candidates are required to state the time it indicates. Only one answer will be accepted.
8:26:32
